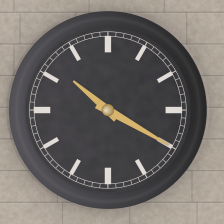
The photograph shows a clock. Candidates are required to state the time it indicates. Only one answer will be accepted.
10:20
